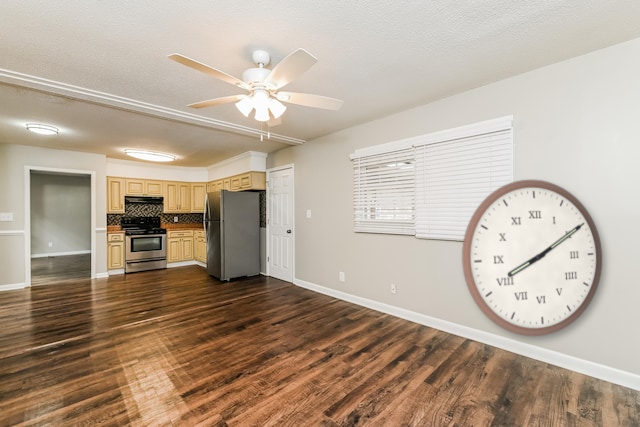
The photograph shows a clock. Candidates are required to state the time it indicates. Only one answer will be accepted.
8:10
